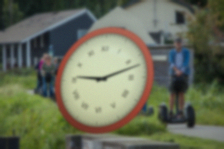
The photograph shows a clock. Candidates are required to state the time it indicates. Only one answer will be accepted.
9:12
